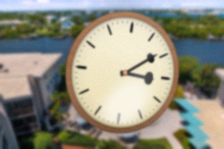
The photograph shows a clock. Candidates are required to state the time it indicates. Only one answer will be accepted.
3:09
